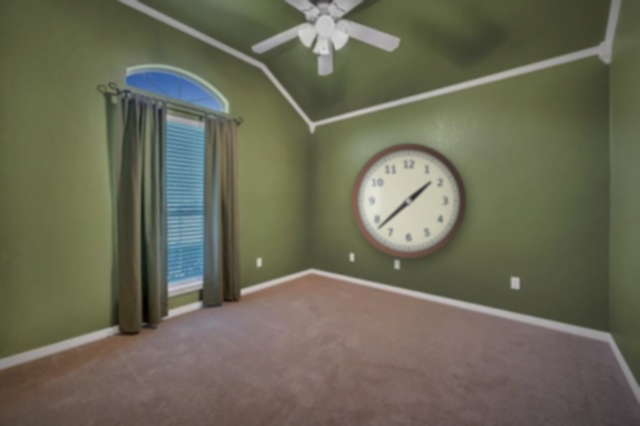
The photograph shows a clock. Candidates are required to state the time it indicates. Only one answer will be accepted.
1:38
